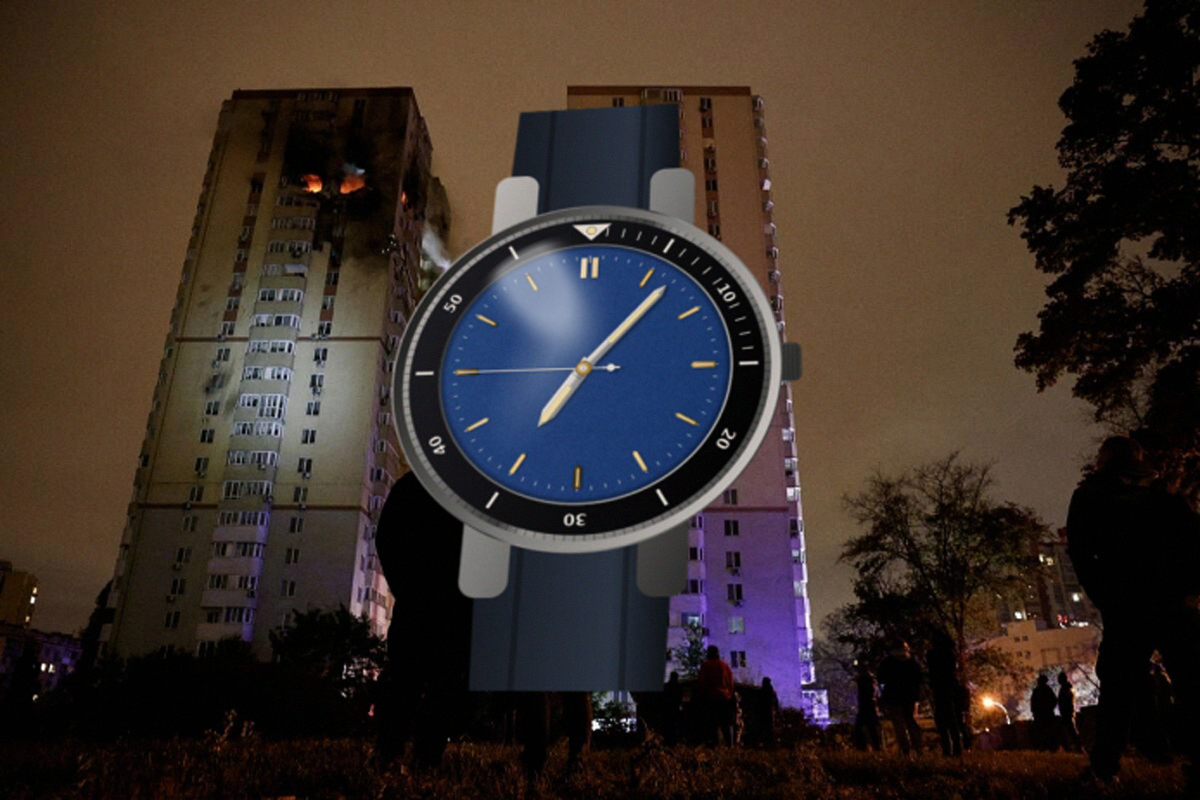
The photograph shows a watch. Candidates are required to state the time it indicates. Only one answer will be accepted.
7:06:45
